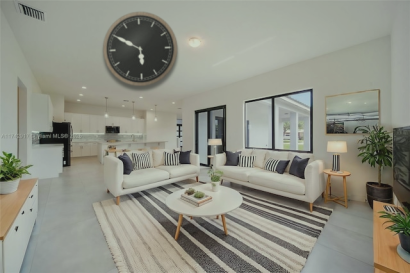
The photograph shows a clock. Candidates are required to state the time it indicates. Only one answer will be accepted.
5:50
